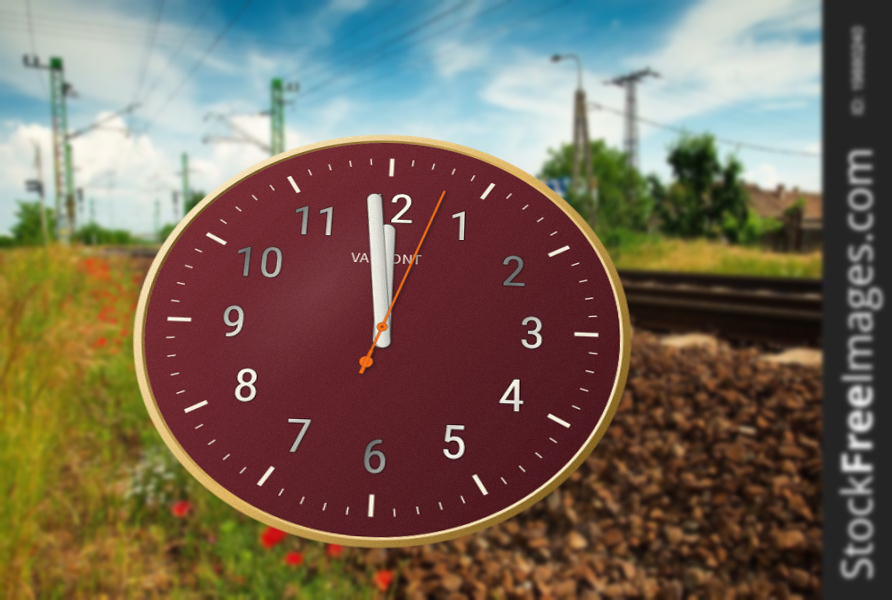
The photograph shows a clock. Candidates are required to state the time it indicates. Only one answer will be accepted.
11:59:03
